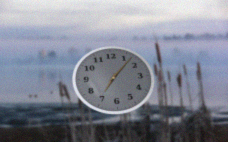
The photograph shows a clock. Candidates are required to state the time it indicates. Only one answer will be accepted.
7:07
